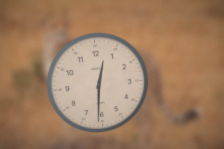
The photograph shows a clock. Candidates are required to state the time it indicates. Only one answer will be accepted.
12:31
